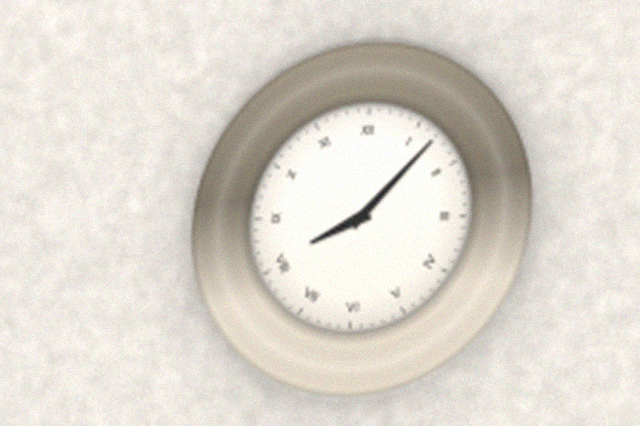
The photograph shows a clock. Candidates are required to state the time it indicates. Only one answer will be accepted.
8:07
